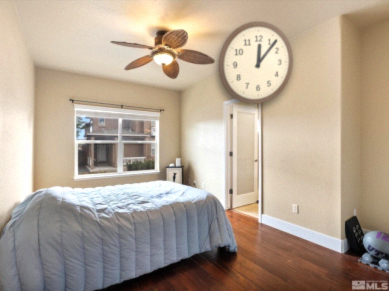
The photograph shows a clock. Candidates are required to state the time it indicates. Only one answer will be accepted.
12:07
